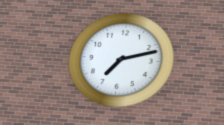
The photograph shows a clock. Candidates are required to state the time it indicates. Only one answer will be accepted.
7:12
